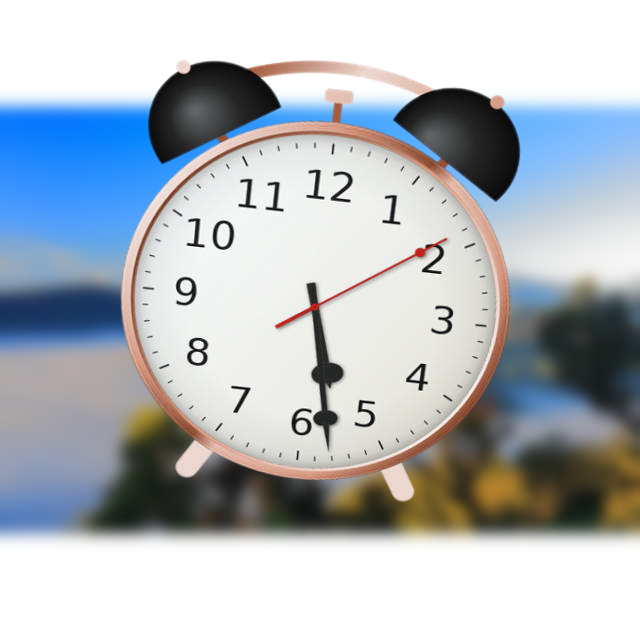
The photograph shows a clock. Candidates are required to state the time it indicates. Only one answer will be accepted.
5:28:09
